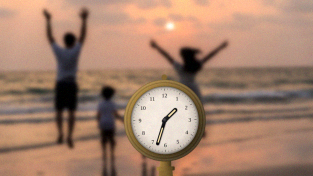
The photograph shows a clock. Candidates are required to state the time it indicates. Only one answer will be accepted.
1:33
